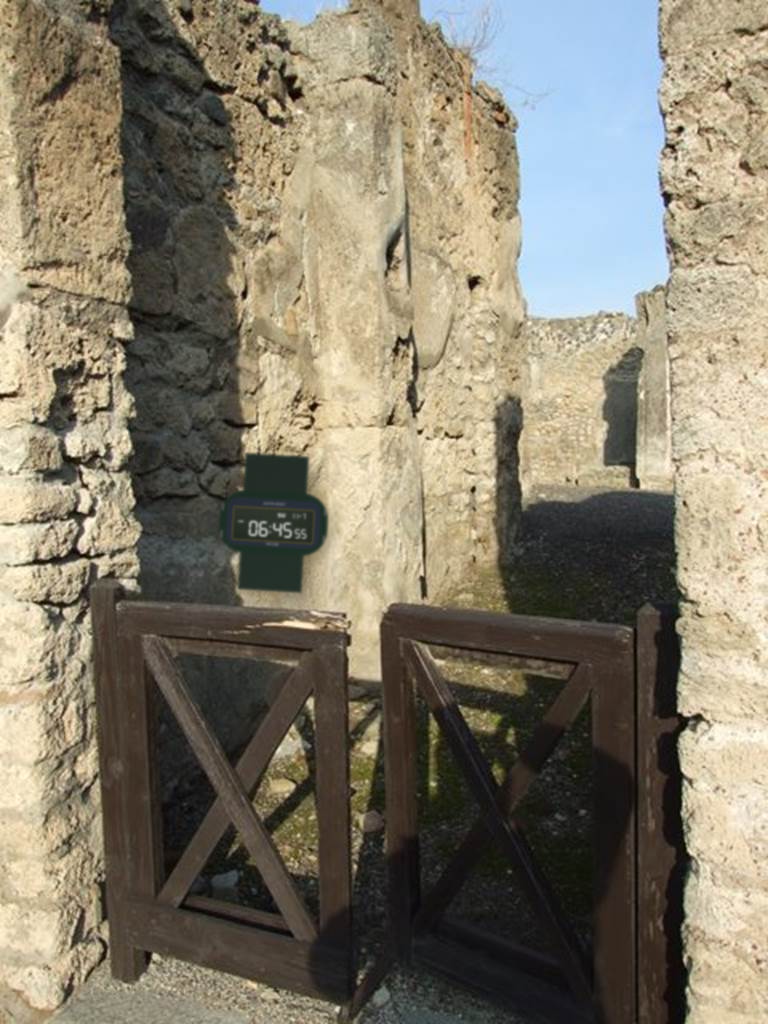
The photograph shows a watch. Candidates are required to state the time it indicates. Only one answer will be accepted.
6:45
